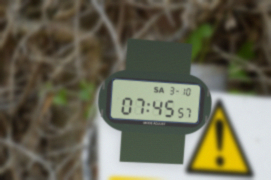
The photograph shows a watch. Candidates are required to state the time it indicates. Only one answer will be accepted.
7:45:57
